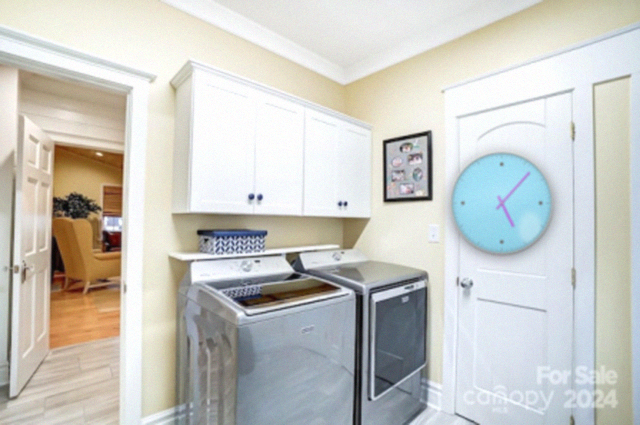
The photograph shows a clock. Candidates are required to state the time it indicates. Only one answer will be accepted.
5:07
